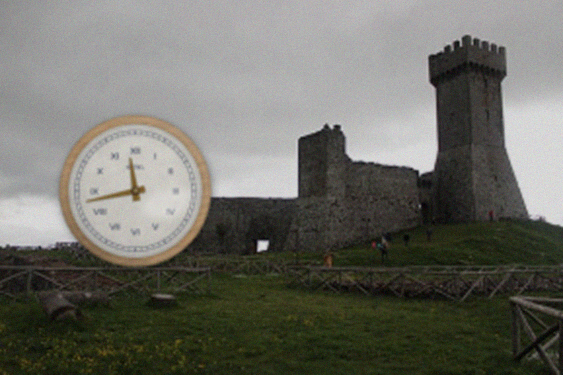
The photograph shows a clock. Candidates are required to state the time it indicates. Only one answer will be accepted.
11:43
